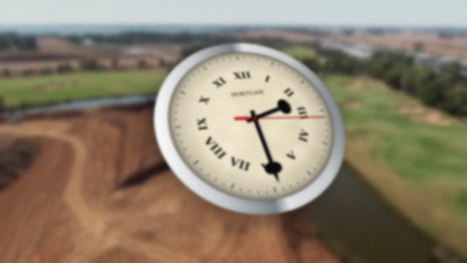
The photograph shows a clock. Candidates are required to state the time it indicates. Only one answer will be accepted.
2:29:16
